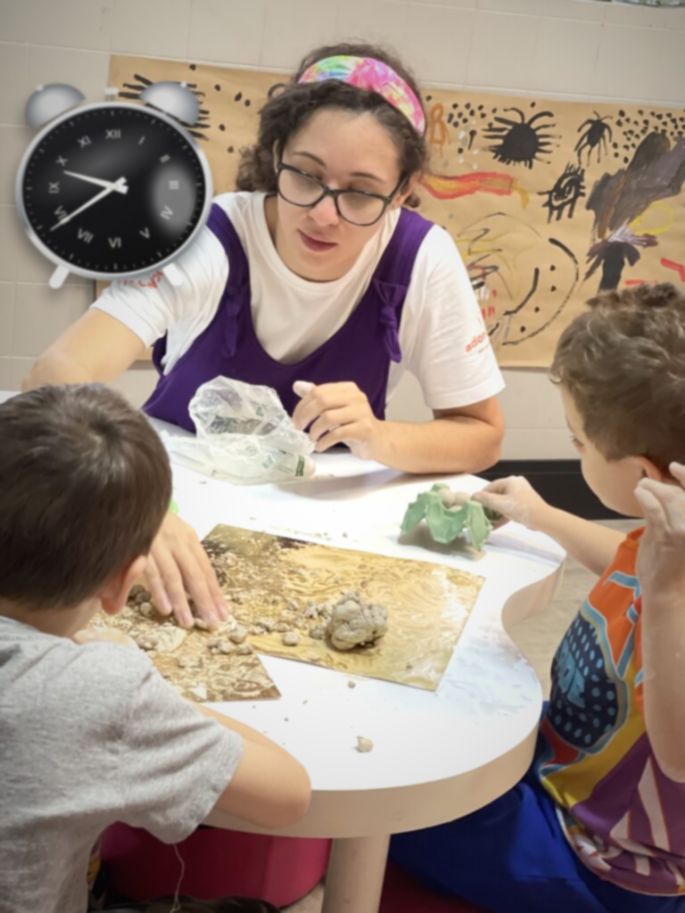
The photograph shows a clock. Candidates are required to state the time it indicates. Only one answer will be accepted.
9:39
